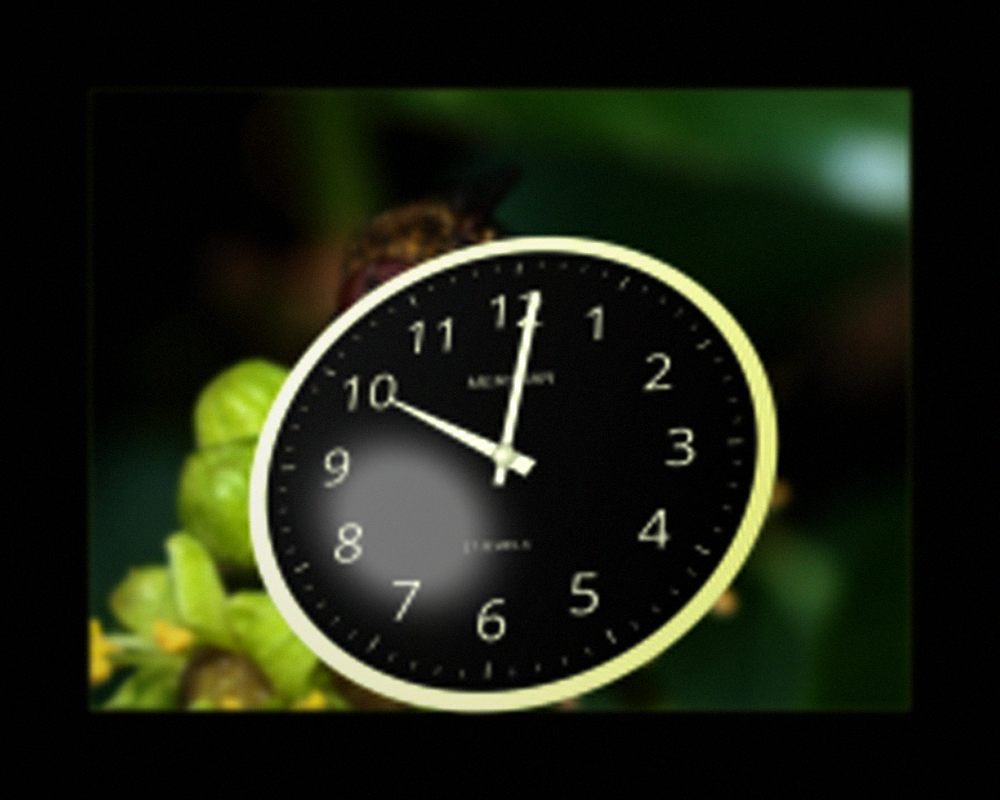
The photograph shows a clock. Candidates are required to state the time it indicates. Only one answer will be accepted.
10:01
